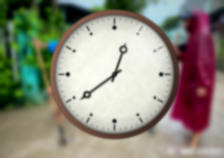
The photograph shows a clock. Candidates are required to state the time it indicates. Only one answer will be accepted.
12:39
